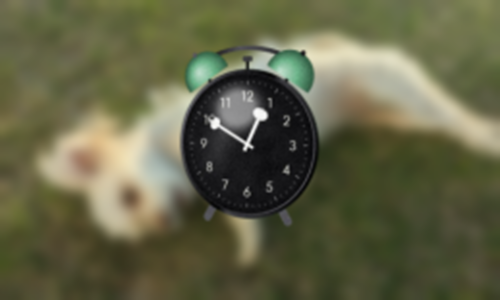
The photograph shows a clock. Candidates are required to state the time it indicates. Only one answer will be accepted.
12:50
